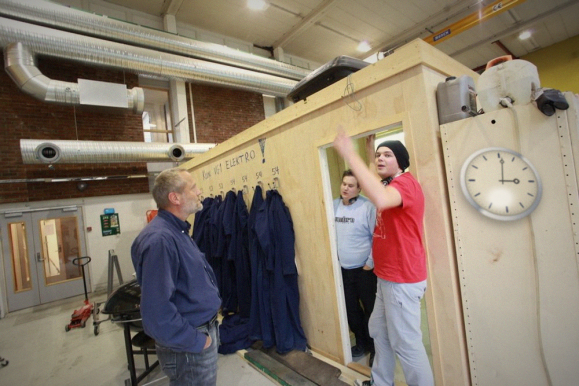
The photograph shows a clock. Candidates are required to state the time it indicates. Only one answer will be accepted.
3:01
